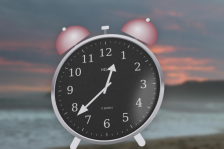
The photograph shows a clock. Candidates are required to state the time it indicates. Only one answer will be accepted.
12:38
